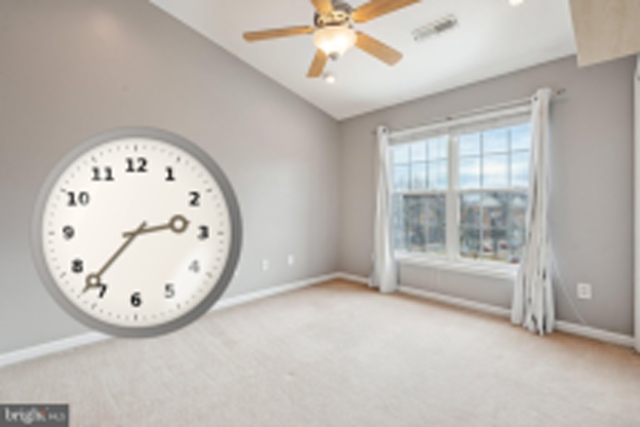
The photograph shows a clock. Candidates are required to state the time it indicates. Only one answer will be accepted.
2:37
